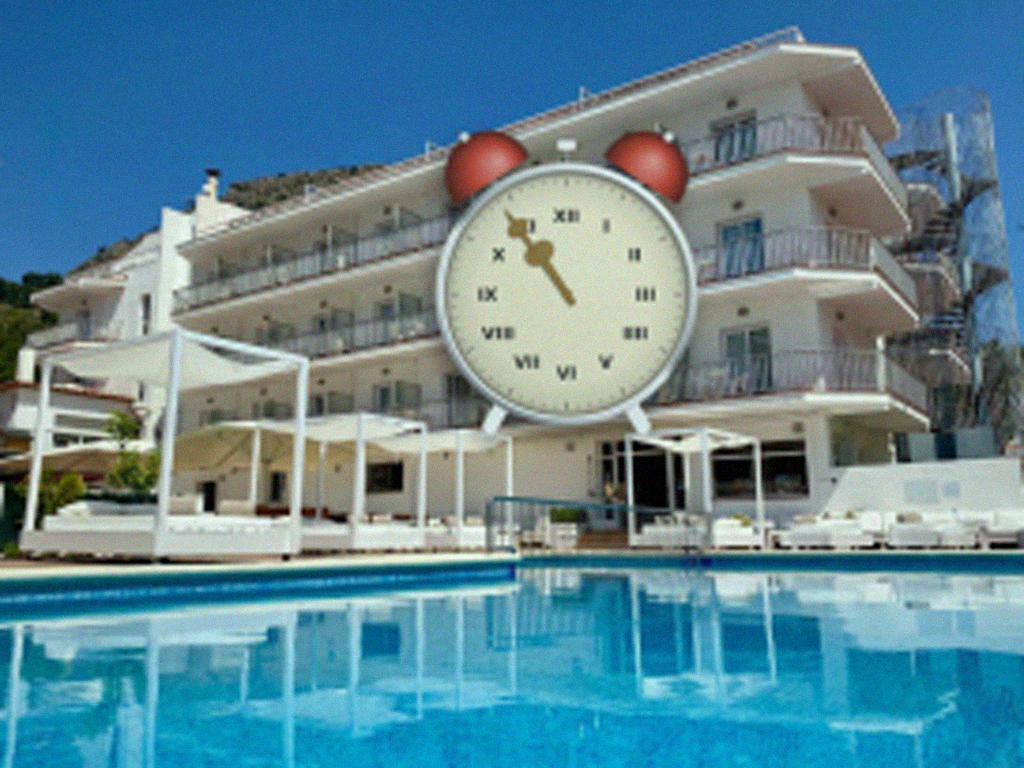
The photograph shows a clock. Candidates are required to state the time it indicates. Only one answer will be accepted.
10:54
